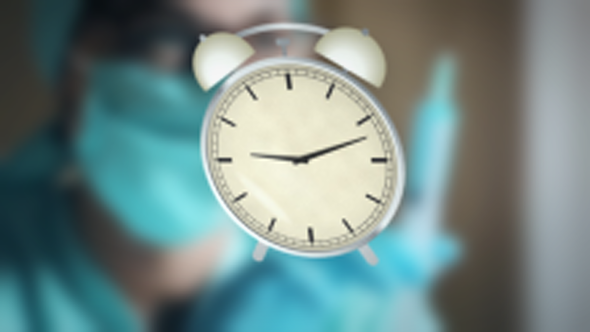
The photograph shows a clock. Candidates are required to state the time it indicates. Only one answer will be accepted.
9:12
